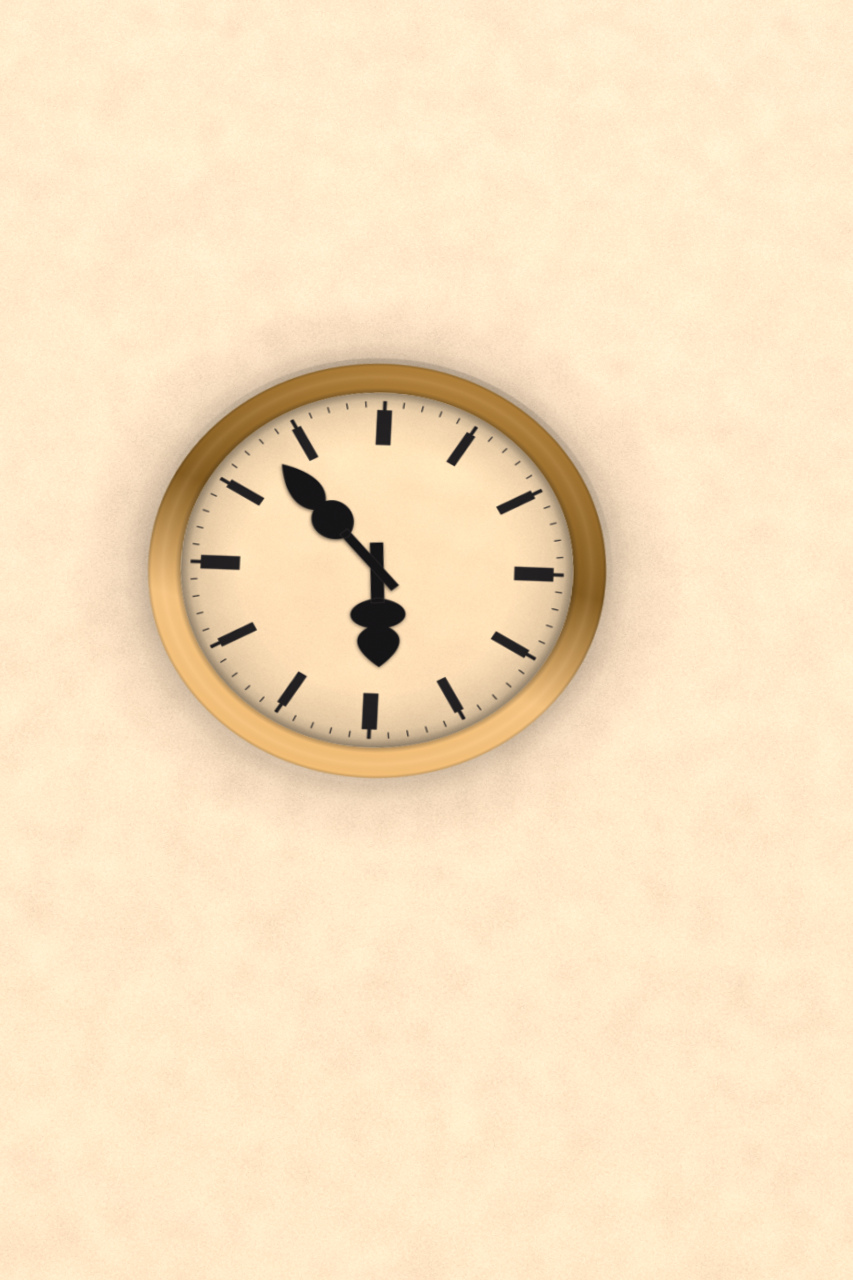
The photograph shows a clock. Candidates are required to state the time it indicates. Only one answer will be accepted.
5:53
